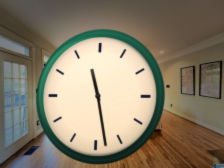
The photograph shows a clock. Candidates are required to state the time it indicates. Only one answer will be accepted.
11:28
